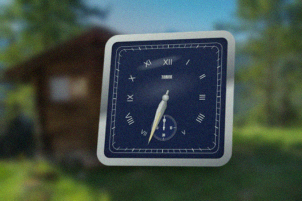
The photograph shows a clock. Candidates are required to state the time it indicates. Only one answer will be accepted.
6:33
